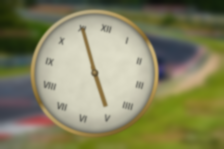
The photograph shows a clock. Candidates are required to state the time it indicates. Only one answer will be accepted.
4:55
